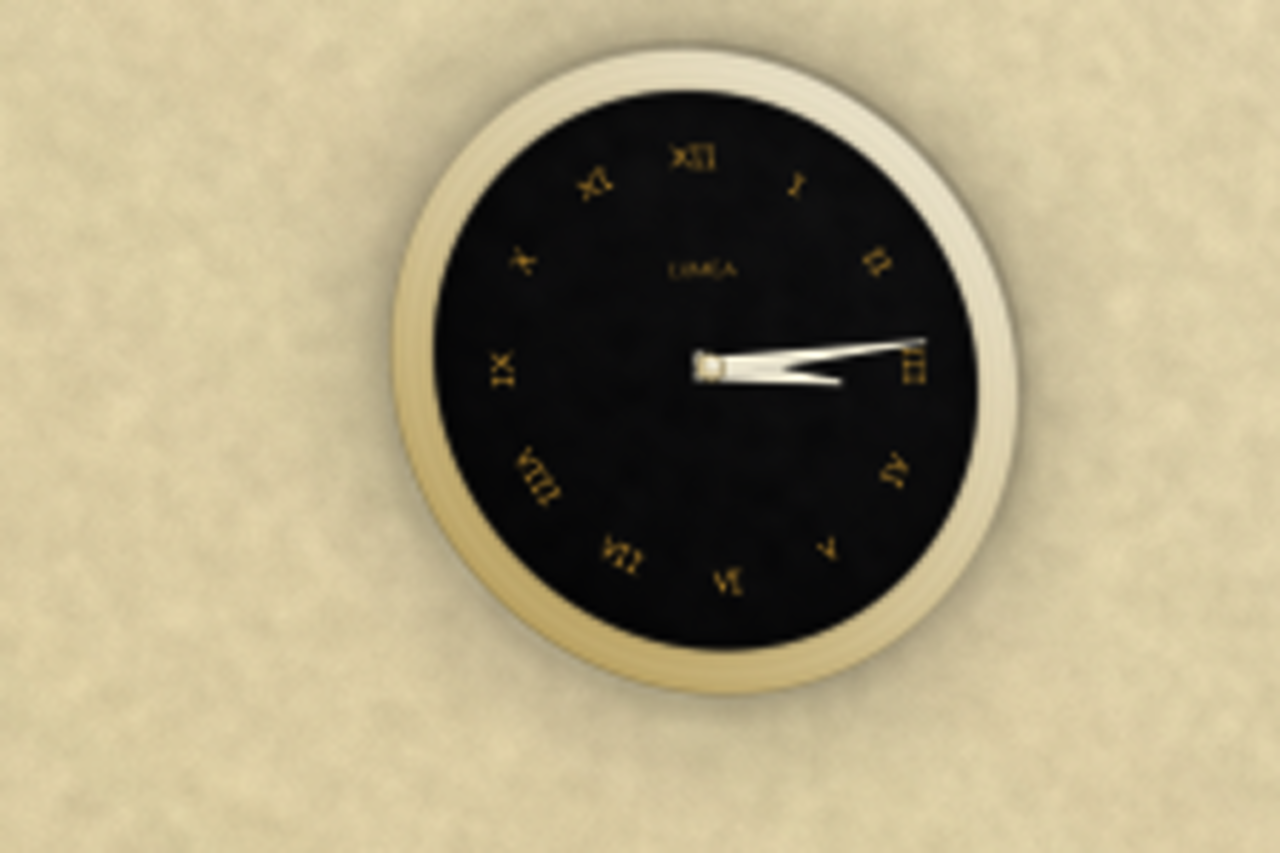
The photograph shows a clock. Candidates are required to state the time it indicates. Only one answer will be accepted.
3:14
